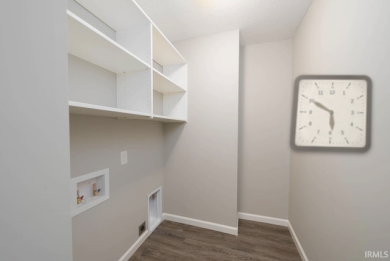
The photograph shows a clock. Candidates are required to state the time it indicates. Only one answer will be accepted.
5:50
